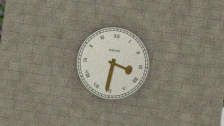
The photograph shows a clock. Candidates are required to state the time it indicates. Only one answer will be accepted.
3:31
